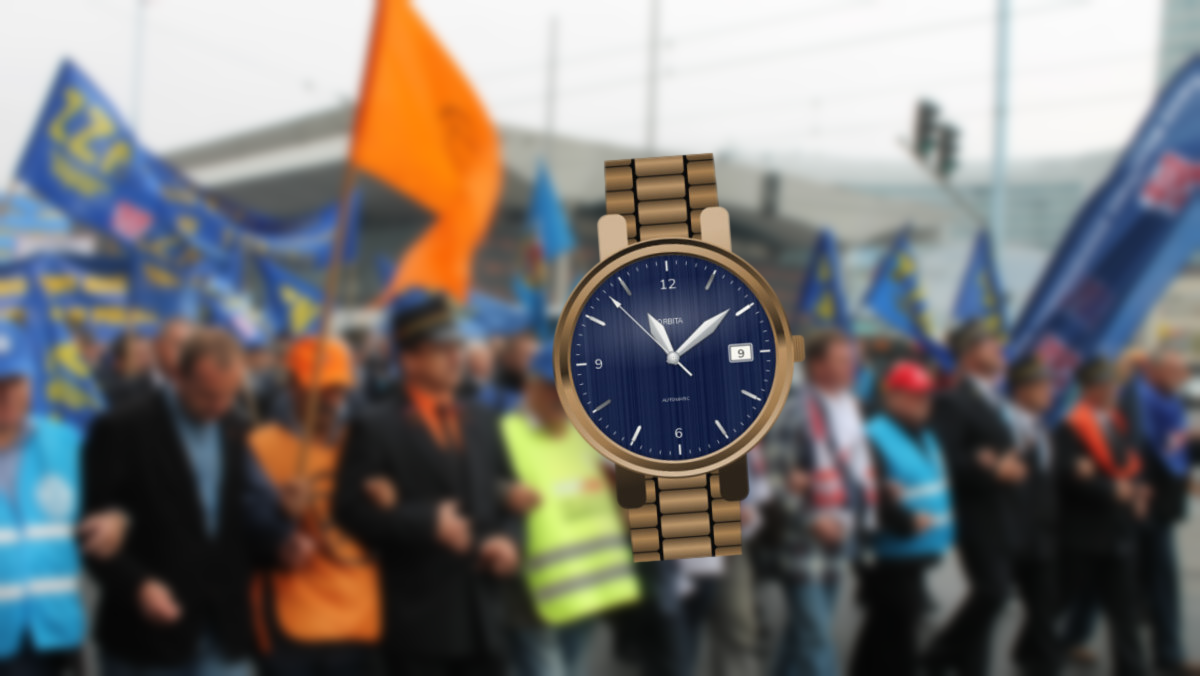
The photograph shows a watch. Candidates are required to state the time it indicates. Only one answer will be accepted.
11:08:53
